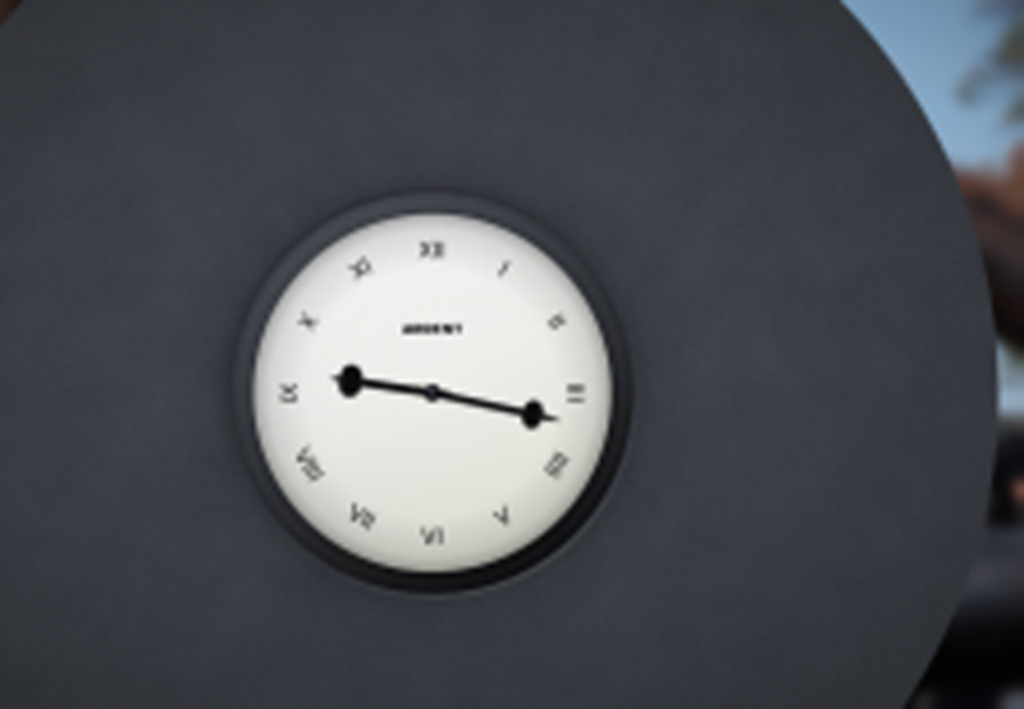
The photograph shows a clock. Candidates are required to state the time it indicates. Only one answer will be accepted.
9:17
